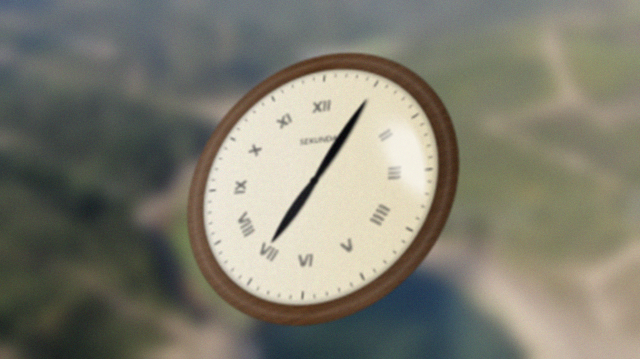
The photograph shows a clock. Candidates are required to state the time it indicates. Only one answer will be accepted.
7:05
